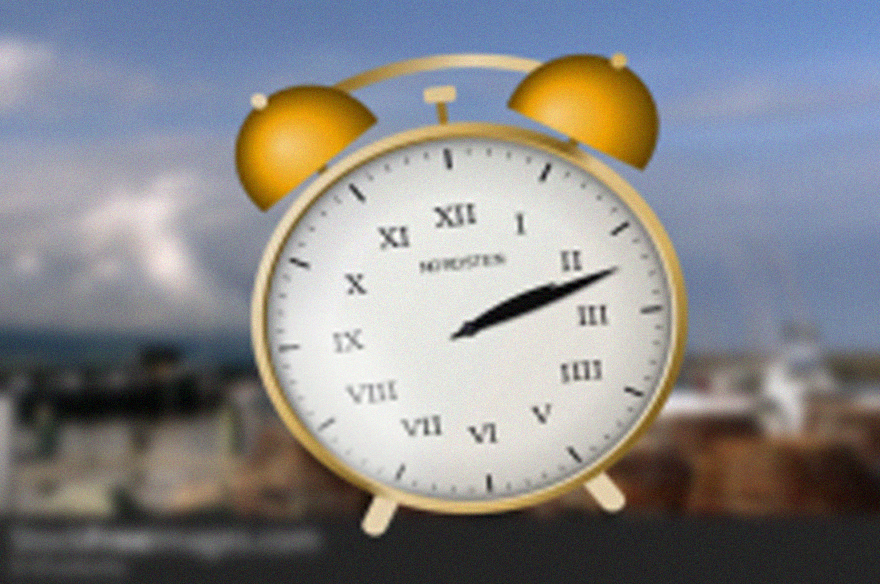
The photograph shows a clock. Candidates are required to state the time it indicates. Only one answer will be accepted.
2:12
